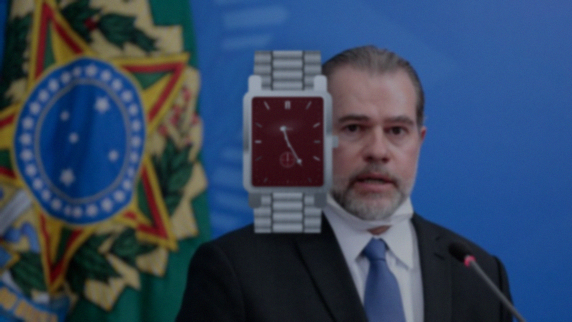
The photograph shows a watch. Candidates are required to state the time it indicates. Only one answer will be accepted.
11:25
